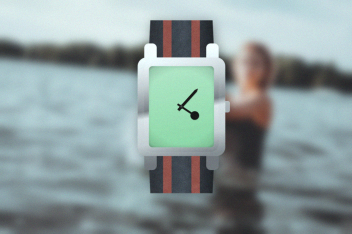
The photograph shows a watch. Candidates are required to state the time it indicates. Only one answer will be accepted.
4:07
